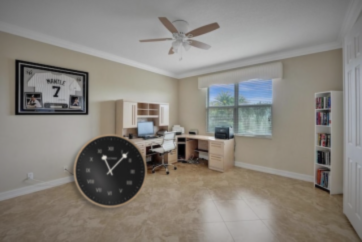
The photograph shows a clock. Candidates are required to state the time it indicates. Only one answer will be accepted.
11:07
